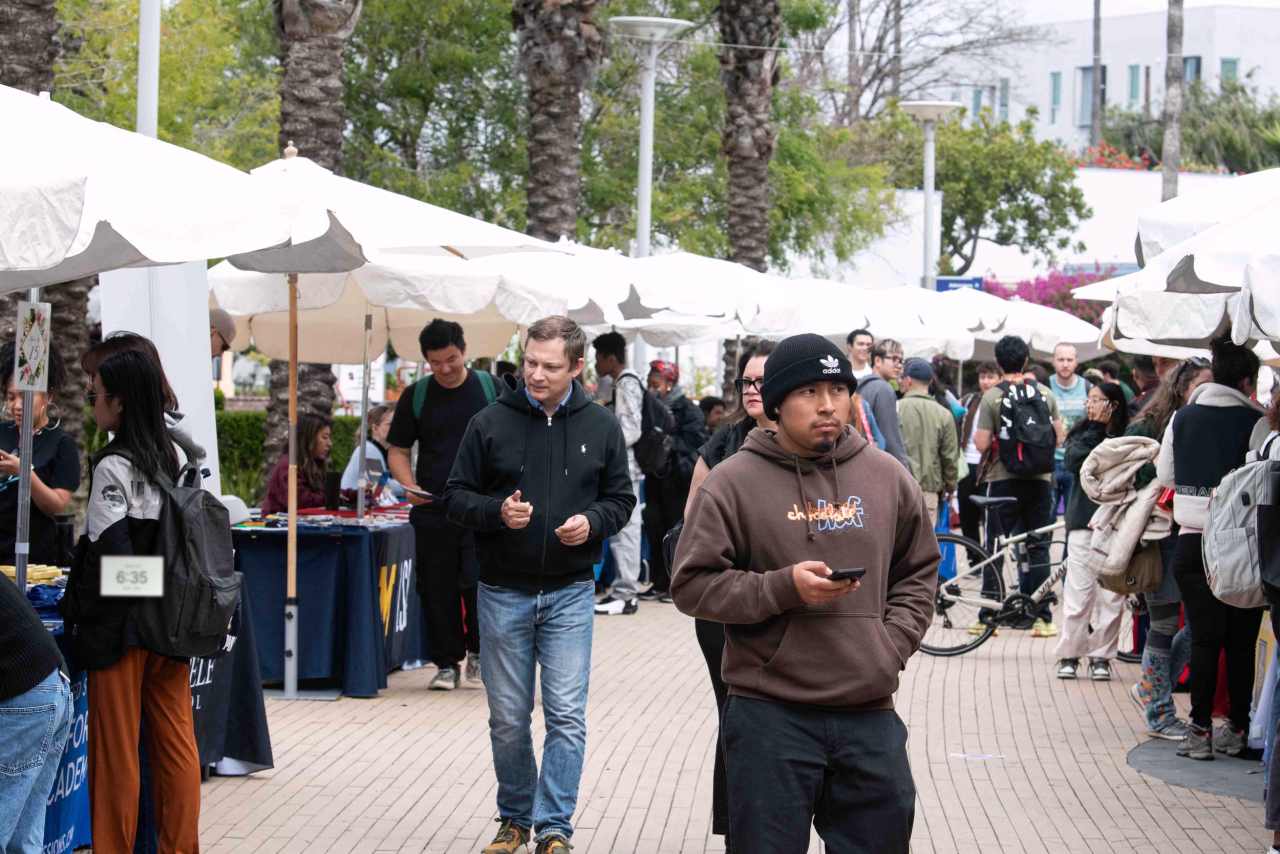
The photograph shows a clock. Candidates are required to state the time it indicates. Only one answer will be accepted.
6:35
